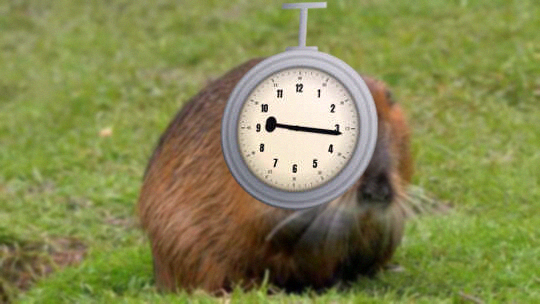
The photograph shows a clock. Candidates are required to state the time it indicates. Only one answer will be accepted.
9:16
